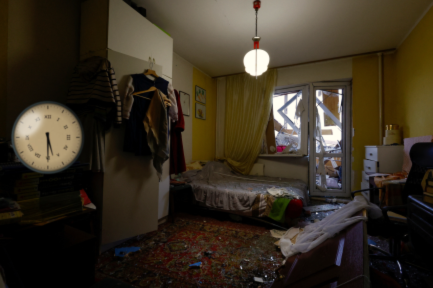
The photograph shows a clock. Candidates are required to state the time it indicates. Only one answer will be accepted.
5:30
